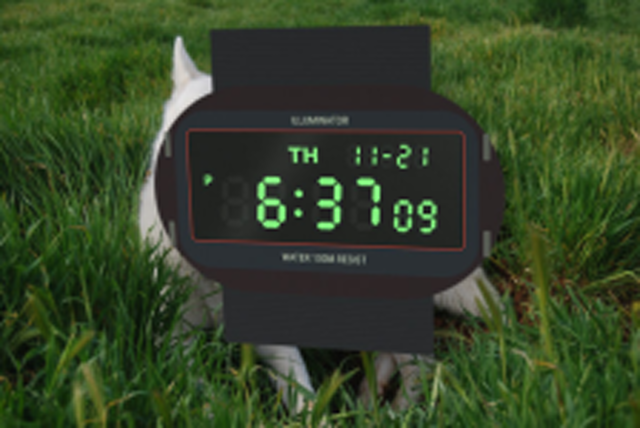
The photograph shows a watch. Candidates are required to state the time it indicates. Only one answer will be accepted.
6:37:09
